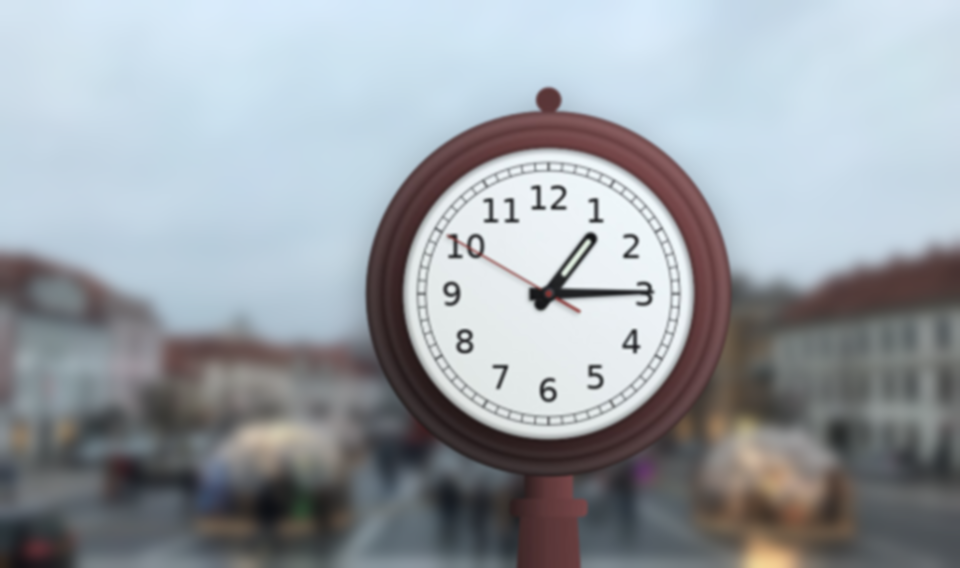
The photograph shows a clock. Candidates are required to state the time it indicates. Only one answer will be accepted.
1:14:50
